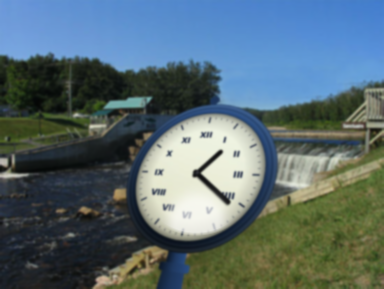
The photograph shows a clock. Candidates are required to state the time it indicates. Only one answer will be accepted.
1:21
